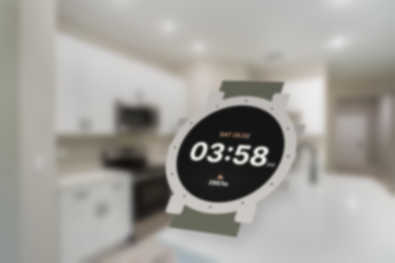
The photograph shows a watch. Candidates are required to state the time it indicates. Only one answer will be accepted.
3:58
